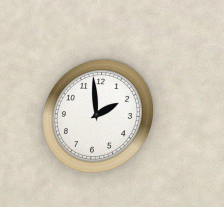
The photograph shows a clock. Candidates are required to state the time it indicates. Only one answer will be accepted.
1:58
